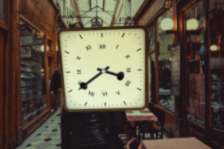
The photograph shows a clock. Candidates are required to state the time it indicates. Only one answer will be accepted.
3:39
